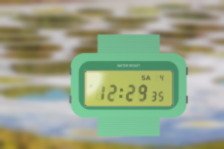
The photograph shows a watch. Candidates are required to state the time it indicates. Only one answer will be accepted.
12:29:35
